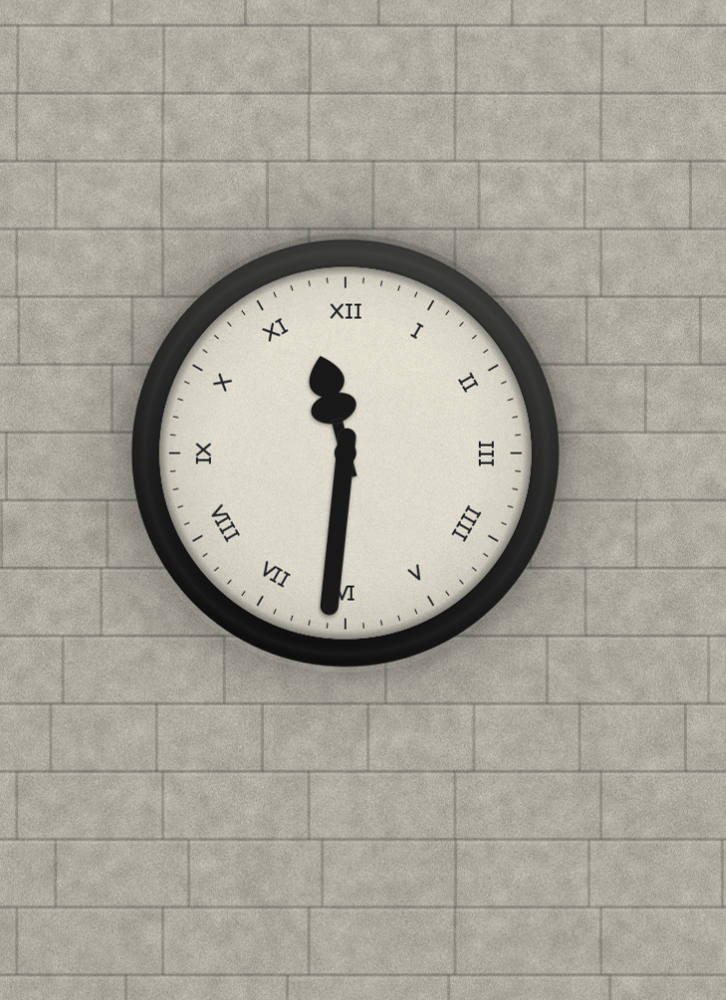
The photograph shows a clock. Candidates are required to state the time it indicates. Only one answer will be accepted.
11:31
